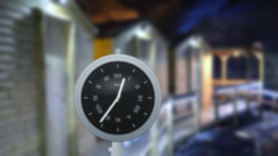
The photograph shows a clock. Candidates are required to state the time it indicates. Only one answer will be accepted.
12:36
